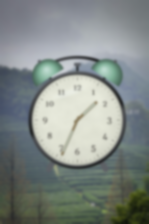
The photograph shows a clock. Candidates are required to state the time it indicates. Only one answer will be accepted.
1:34
